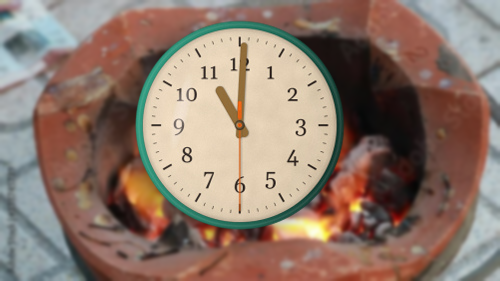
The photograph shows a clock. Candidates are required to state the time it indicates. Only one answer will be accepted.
11:00:30
